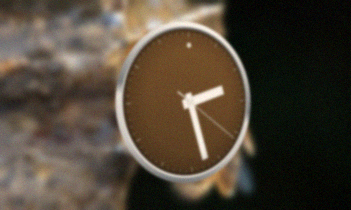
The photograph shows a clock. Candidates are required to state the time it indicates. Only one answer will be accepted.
2:27:21
